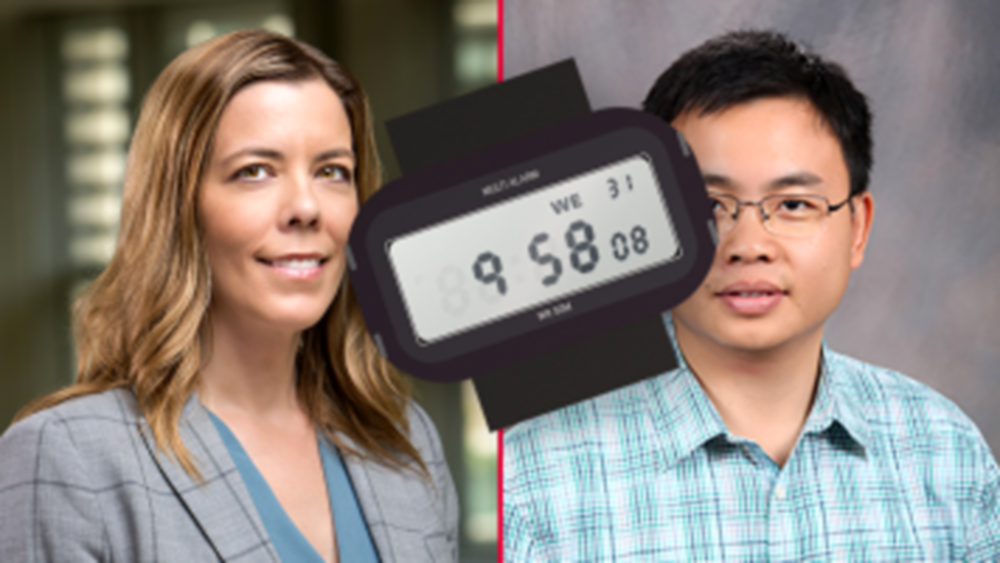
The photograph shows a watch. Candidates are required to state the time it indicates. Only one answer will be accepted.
9:58:08
